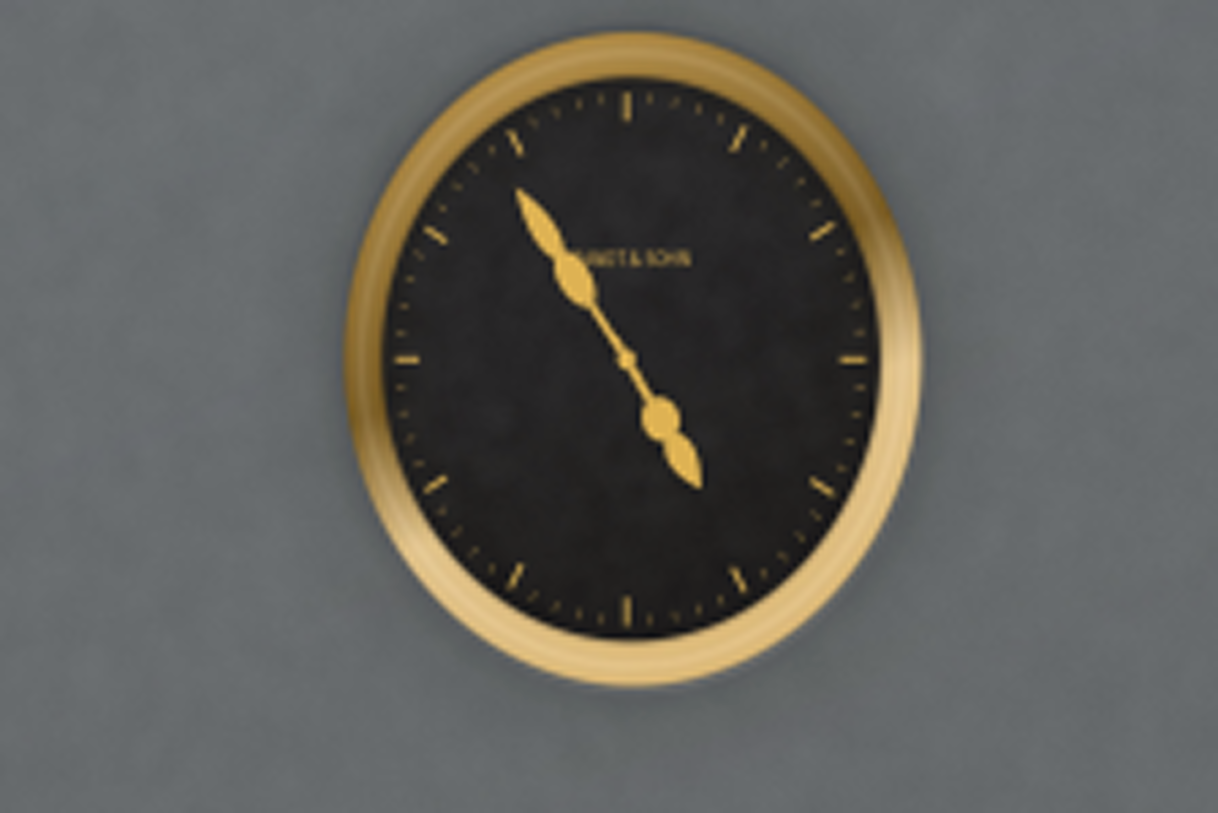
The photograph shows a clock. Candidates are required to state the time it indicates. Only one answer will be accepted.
4:54
